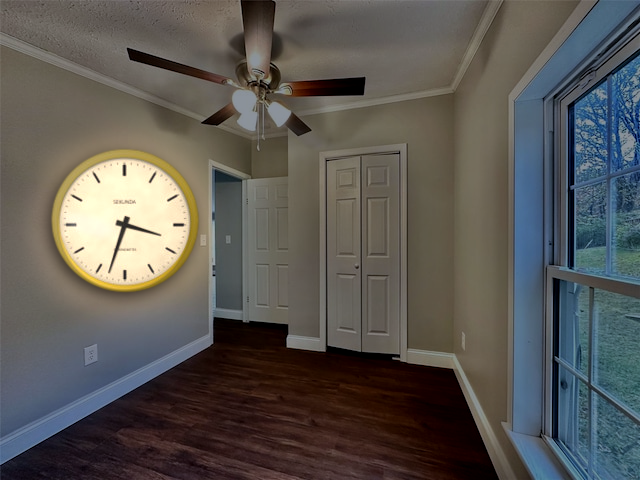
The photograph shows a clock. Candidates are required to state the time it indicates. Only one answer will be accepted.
3:33
